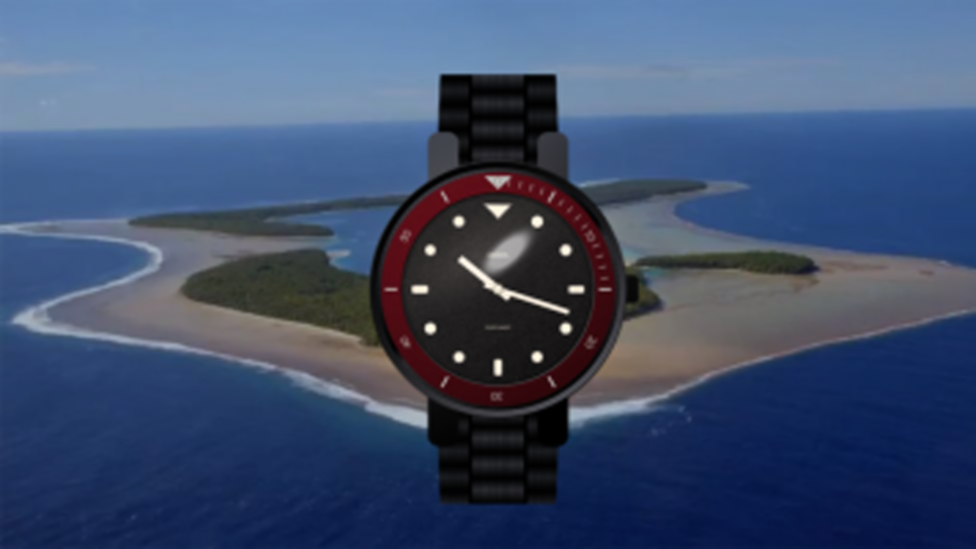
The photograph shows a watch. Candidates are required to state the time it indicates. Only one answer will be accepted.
10:18
